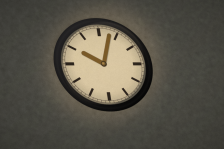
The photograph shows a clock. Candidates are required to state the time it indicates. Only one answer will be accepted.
10:03
